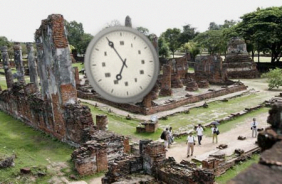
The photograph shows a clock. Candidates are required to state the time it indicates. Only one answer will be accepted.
6:55
